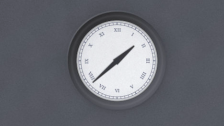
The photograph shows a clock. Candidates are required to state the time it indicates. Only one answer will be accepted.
1:38
